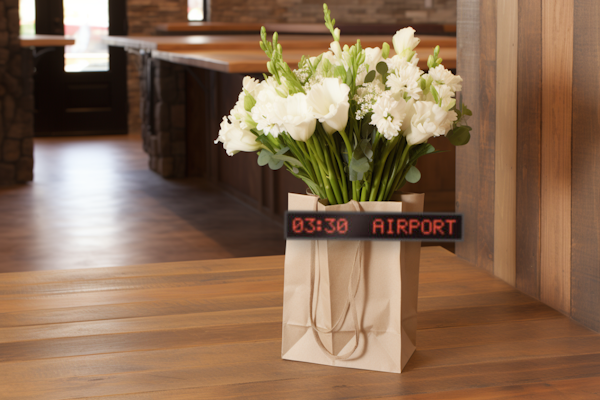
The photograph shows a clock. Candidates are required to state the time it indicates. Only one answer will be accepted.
3:30
